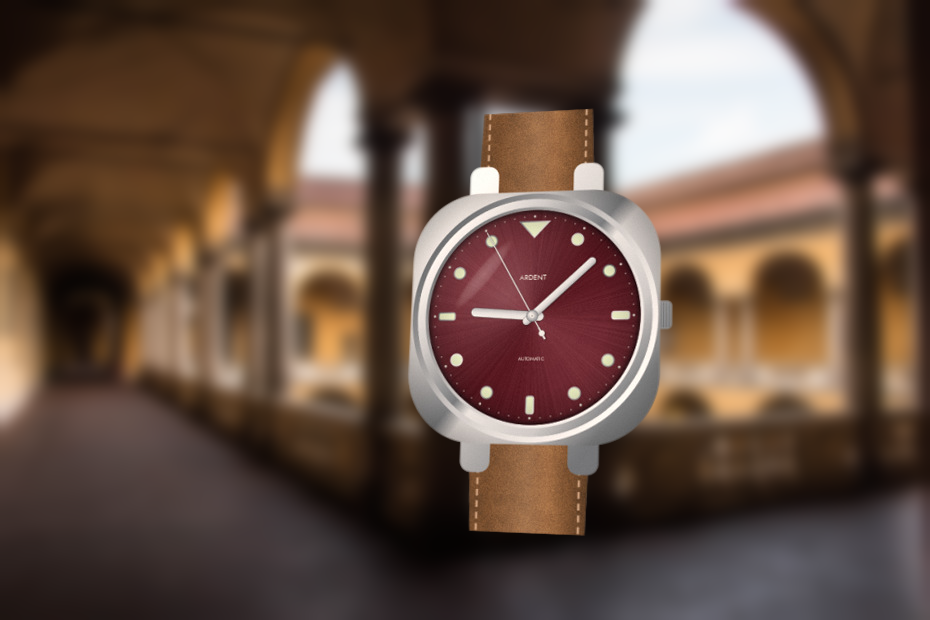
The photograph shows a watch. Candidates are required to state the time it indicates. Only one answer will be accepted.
9:07:55
